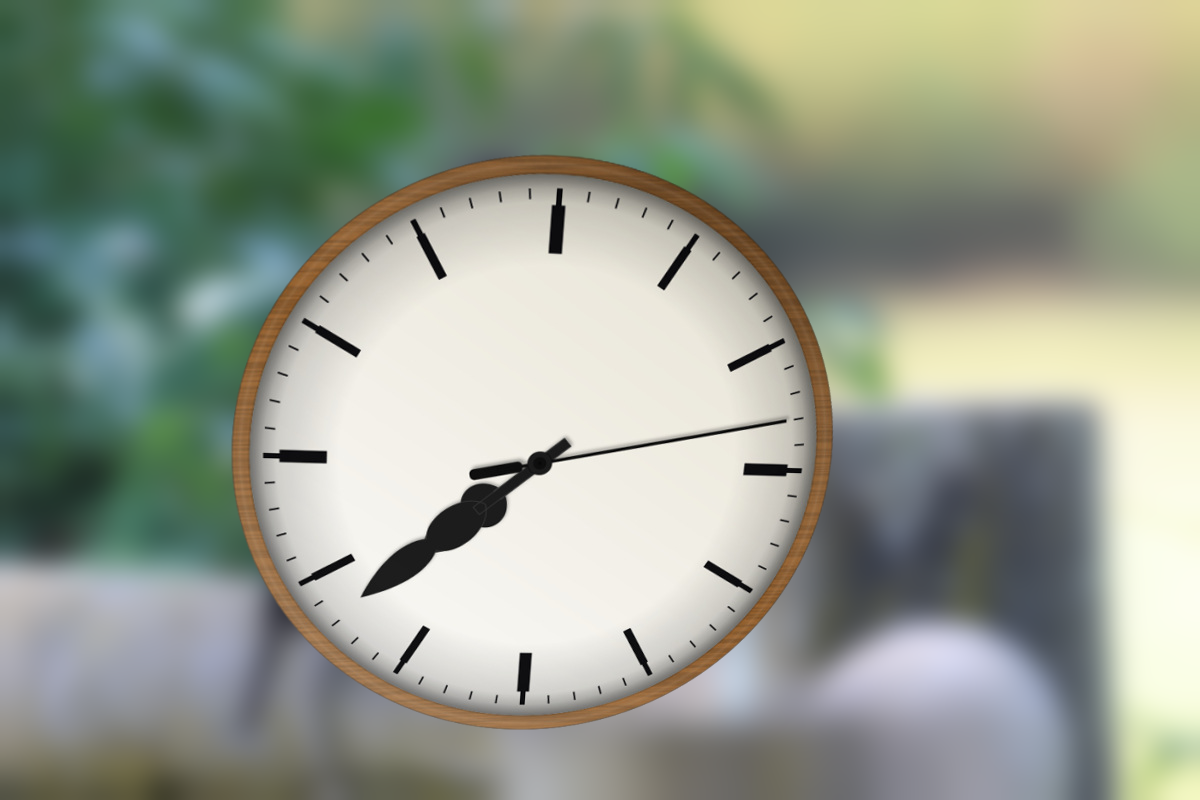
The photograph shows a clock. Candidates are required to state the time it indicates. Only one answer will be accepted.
7:38:13
